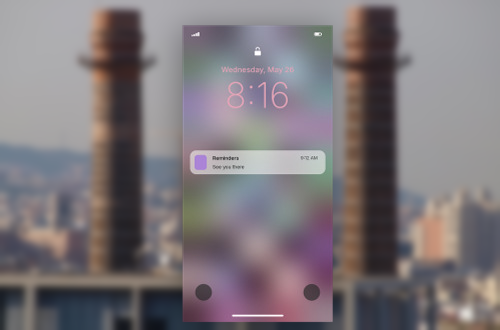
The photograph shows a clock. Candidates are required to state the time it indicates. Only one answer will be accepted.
8:16
